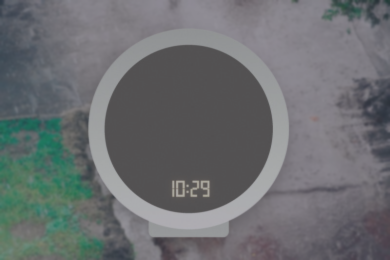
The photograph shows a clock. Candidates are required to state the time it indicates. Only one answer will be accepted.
10:29
